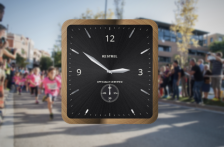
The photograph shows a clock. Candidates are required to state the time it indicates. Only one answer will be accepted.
2:51
